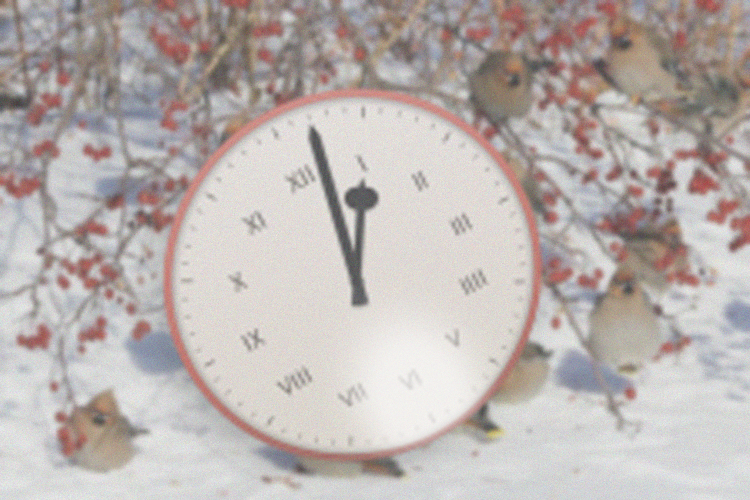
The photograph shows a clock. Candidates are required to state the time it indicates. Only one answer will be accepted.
1:02
